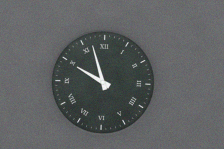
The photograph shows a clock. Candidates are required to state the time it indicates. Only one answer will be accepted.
9:57
